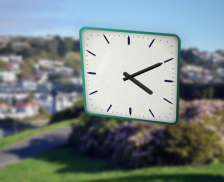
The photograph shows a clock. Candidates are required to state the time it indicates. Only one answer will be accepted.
4:10
